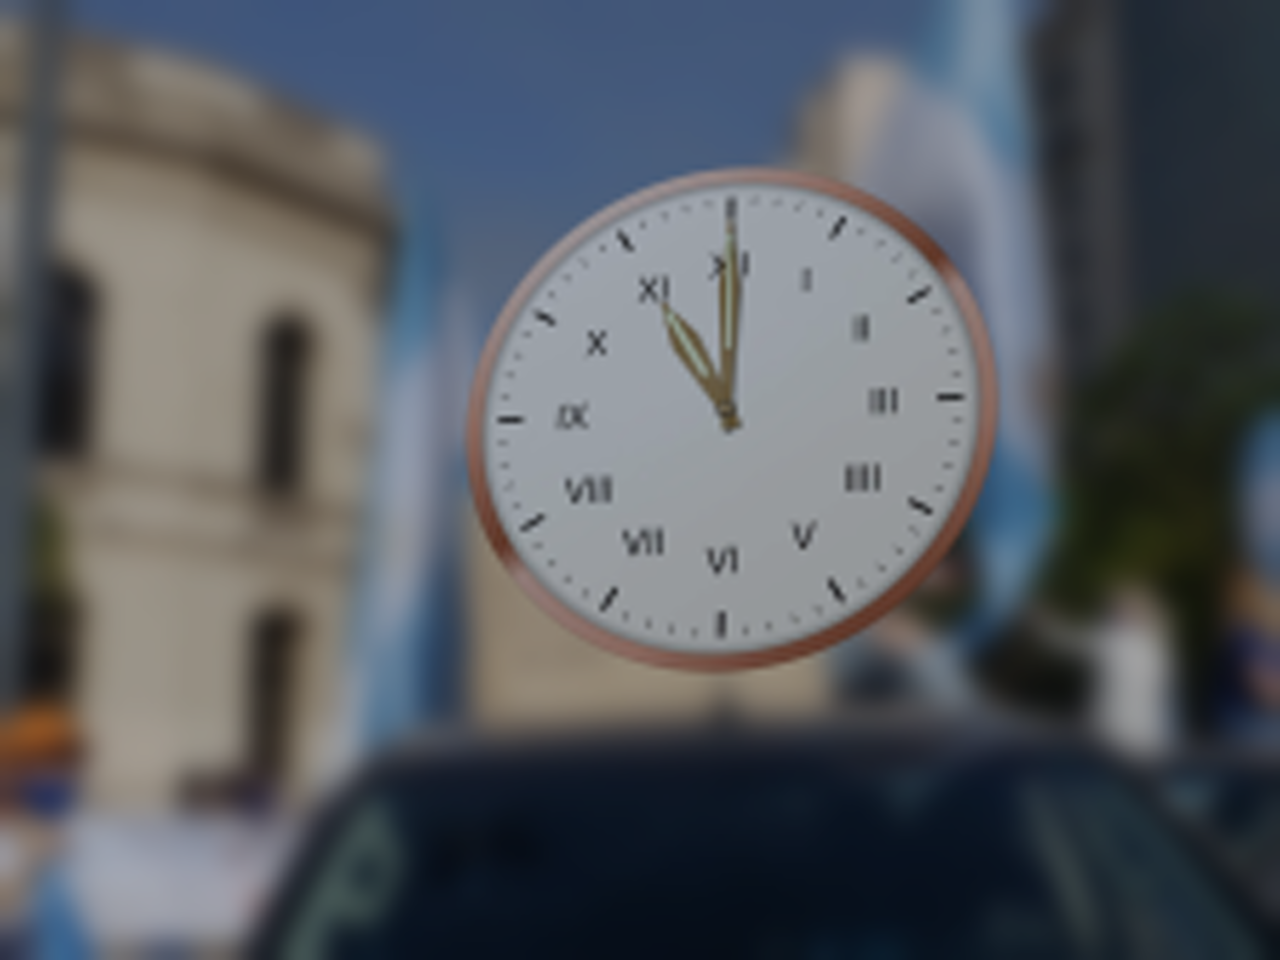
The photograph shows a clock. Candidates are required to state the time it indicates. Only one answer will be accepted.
11:00
